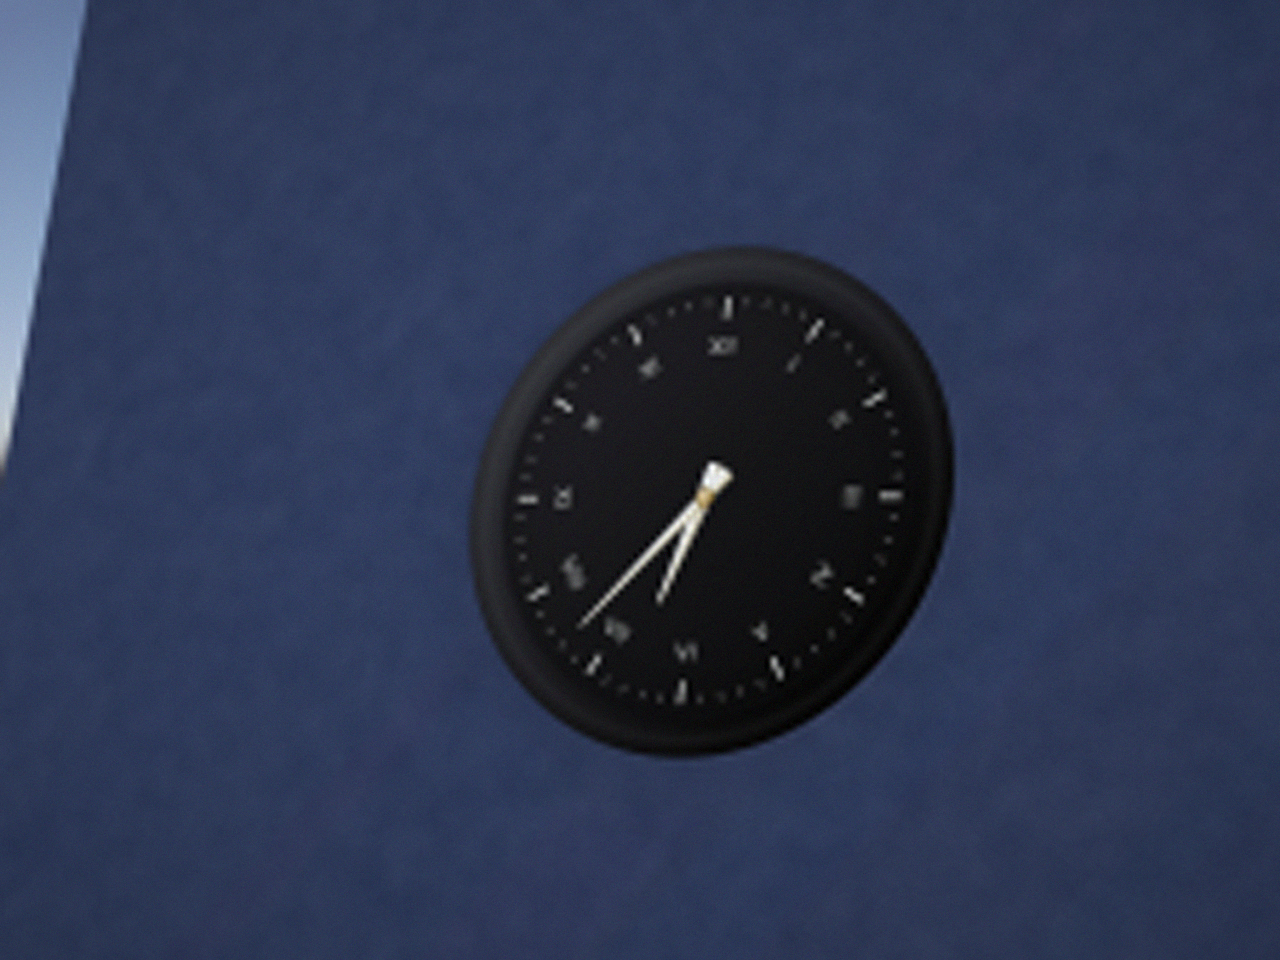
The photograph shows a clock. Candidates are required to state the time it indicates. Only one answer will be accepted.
6:37
